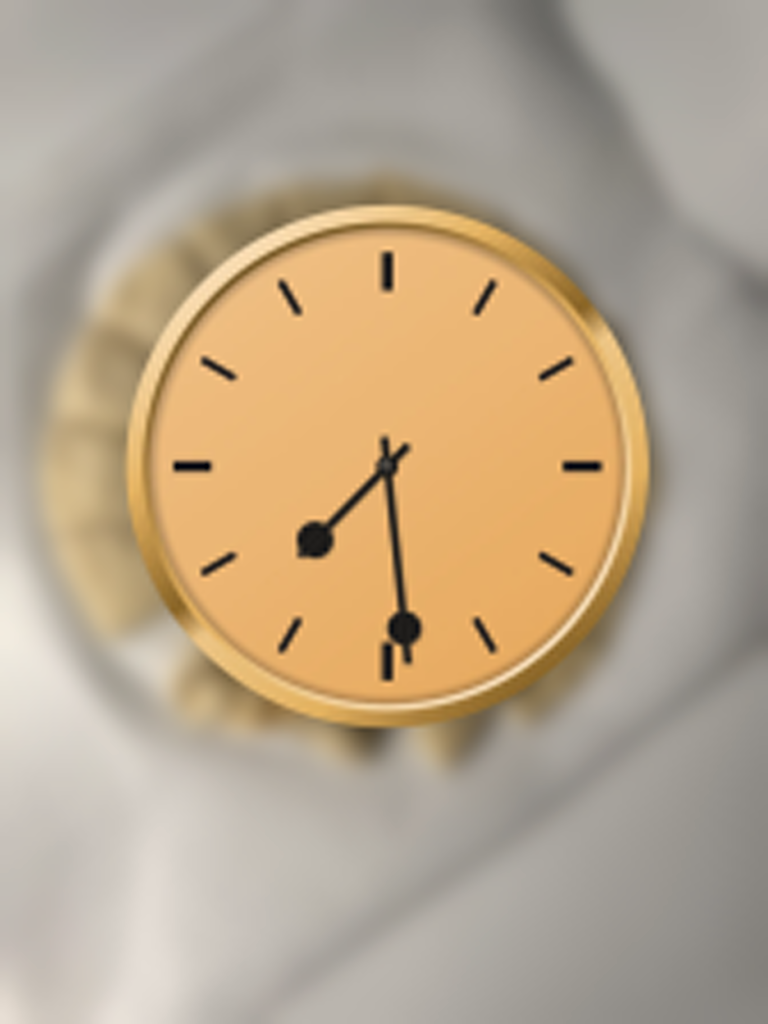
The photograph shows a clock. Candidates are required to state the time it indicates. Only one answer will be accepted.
7:29
